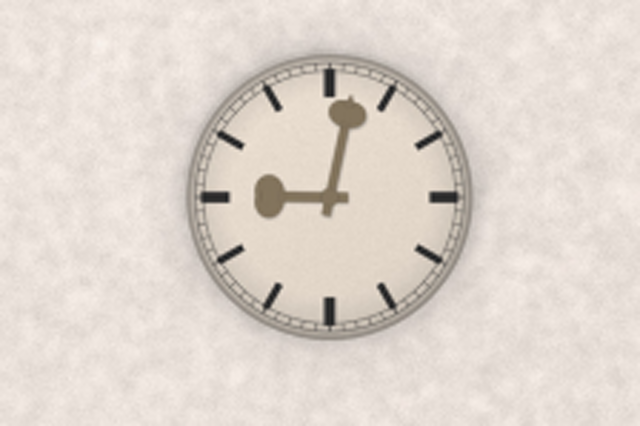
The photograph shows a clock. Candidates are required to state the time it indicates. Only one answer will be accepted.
9:02
